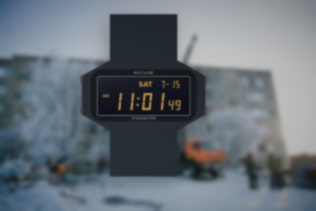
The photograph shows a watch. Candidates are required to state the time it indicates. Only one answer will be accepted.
11:01:49
